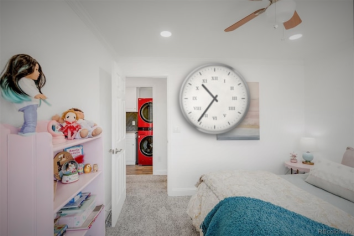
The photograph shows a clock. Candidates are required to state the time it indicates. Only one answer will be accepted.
10:36
